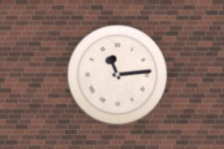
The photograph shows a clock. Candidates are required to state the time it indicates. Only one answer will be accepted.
11:14
